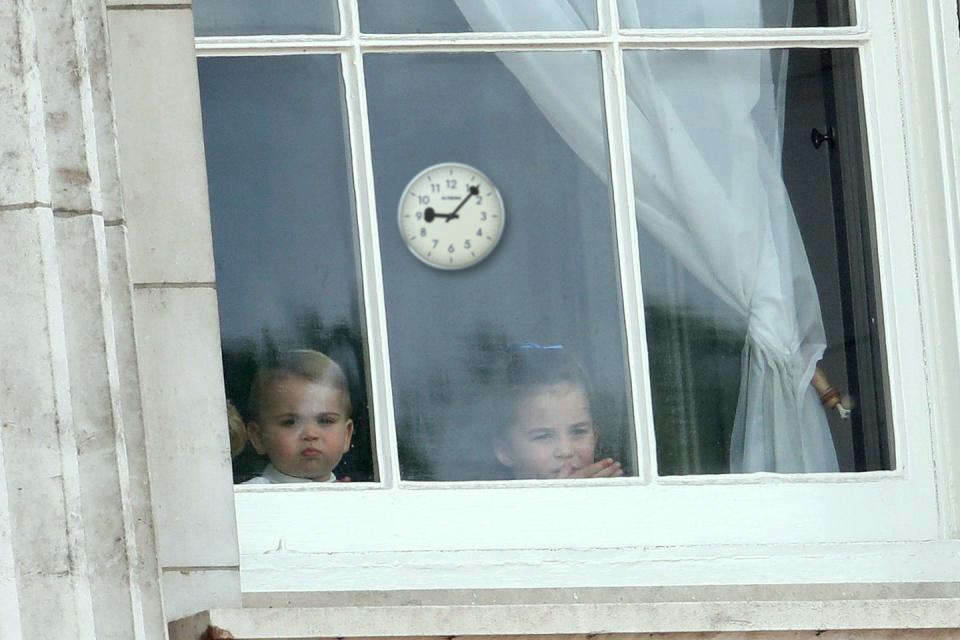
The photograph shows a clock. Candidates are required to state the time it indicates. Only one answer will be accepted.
9:07
